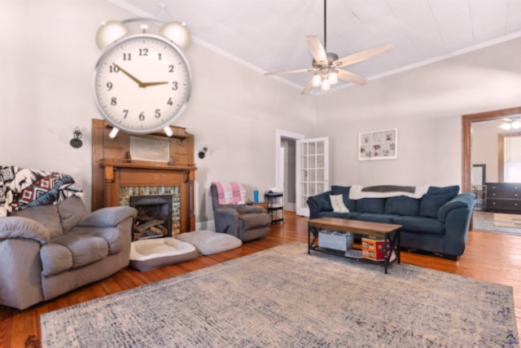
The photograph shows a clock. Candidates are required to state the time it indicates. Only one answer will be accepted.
2:51
